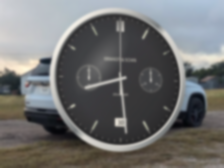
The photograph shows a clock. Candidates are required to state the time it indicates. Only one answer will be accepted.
8:29
